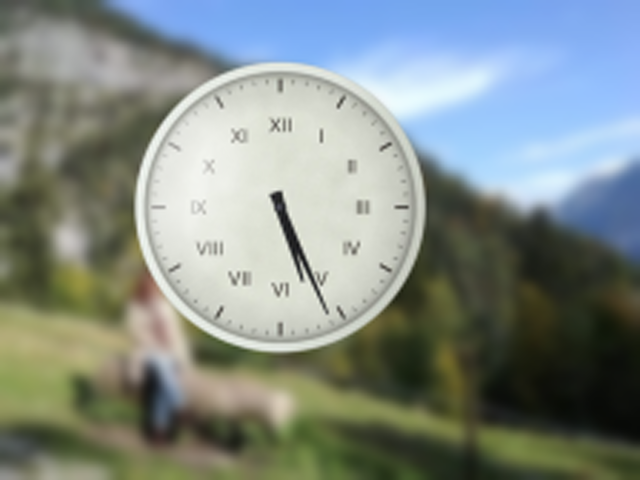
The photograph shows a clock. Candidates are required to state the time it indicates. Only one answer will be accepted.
5:26
